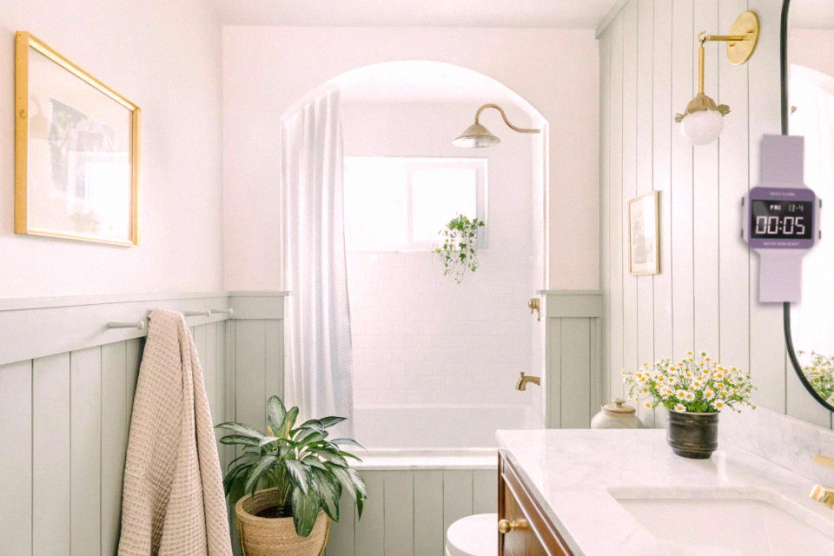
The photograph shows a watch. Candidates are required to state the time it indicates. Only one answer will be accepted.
0:05
